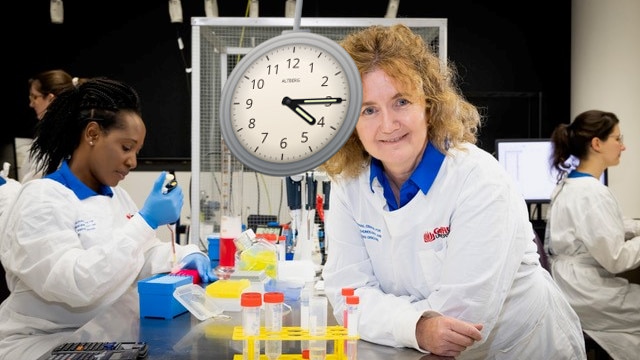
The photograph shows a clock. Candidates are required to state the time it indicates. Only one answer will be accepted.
4:15
